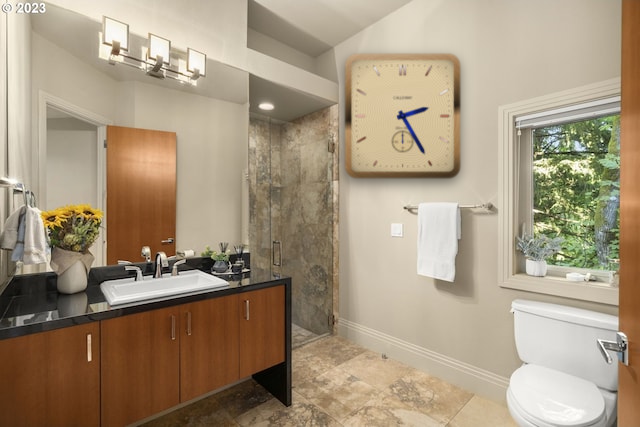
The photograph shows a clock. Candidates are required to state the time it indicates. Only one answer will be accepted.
2:25
